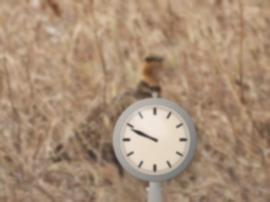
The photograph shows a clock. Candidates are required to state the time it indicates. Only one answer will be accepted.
9:49
